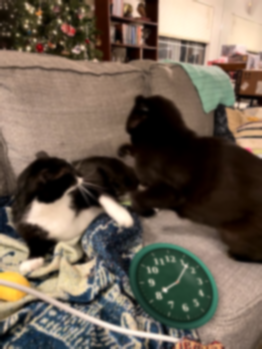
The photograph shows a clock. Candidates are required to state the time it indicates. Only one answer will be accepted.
8:07
